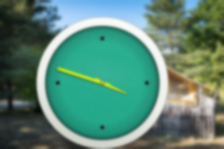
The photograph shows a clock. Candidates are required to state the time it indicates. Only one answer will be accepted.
3:48
